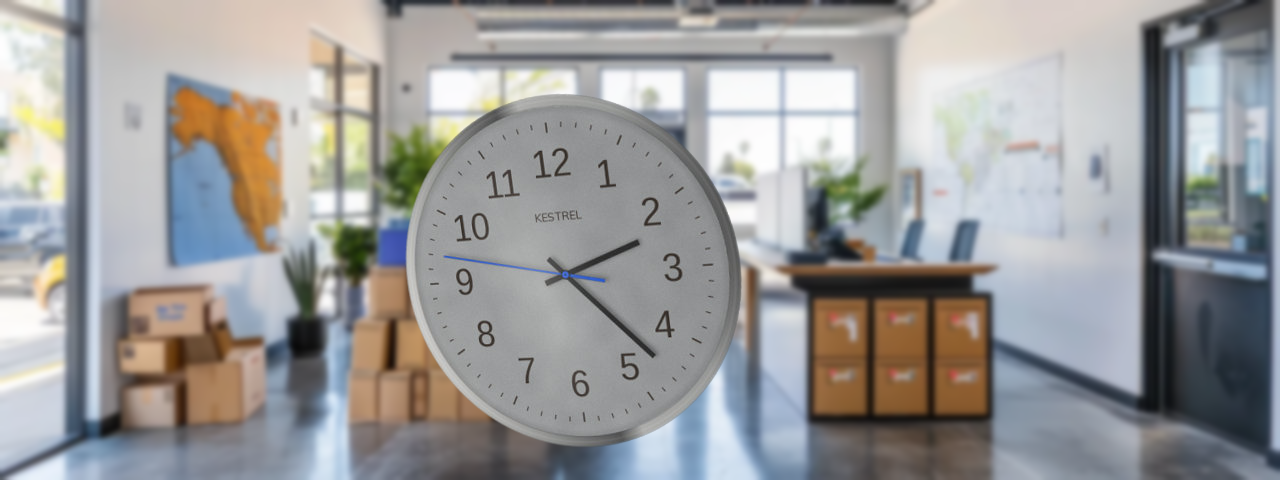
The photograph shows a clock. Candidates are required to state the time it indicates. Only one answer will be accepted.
2:22:47
